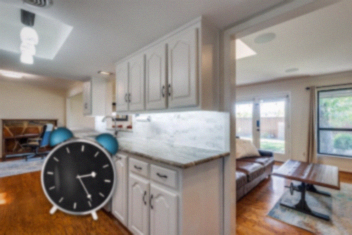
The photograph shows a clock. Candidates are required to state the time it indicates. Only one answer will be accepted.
2:24
